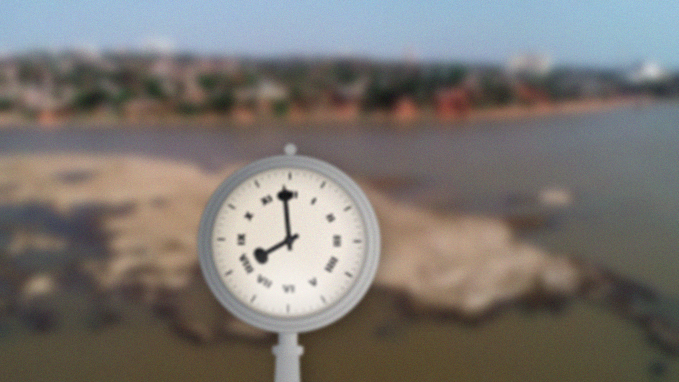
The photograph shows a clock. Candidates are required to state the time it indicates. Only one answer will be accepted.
7:59
